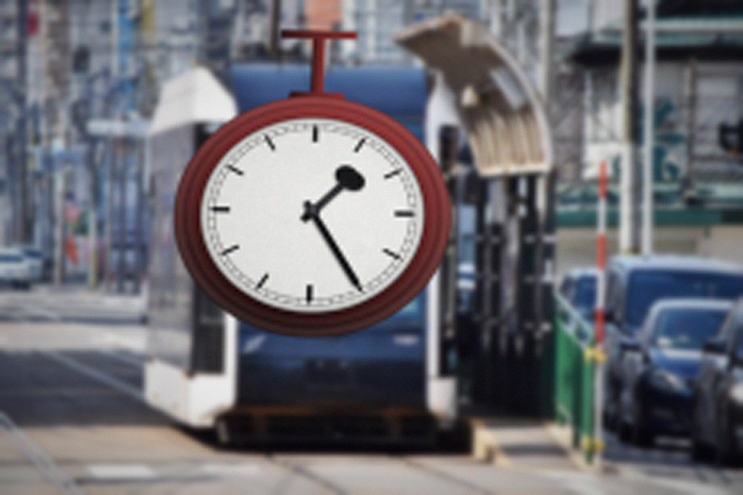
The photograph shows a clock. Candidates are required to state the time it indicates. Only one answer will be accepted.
1:25
